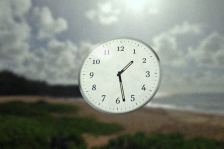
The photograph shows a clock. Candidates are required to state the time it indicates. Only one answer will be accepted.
1:28
